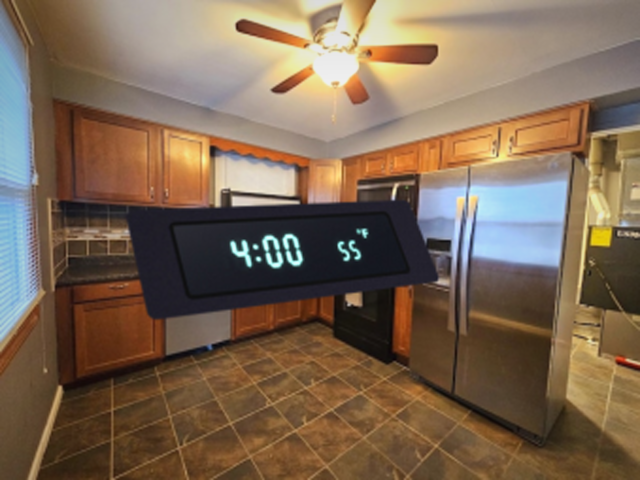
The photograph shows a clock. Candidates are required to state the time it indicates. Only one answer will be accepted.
4:00
